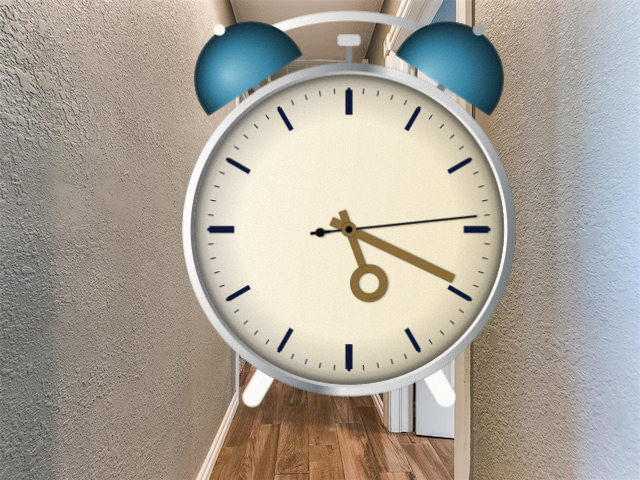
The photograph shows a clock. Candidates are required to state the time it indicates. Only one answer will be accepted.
5:19:14
